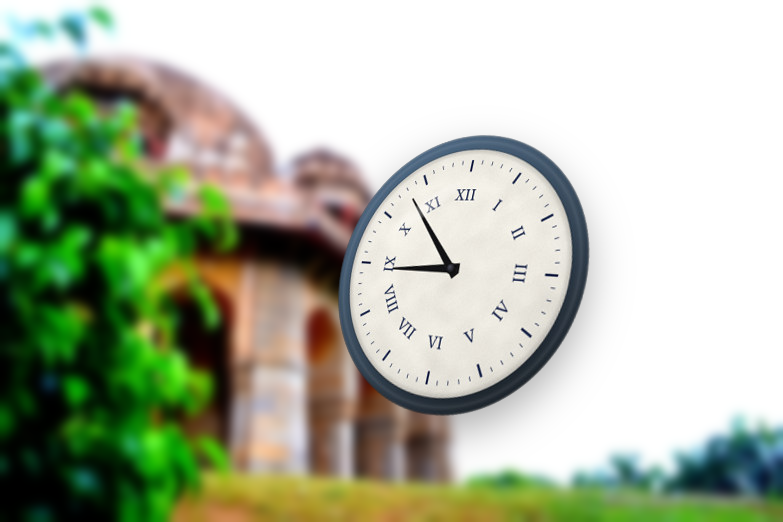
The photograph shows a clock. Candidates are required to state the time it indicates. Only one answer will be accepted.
8:53
